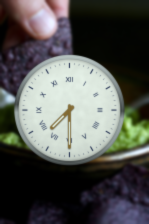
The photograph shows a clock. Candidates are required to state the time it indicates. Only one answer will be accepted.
7:30
